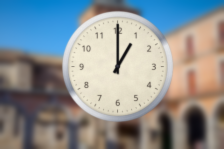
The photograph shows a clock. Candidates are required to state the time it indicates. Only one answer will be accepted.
1:00
